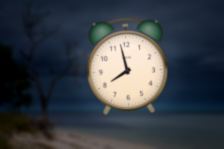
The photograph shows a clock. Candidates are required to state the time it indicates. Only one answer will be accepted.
7:58
